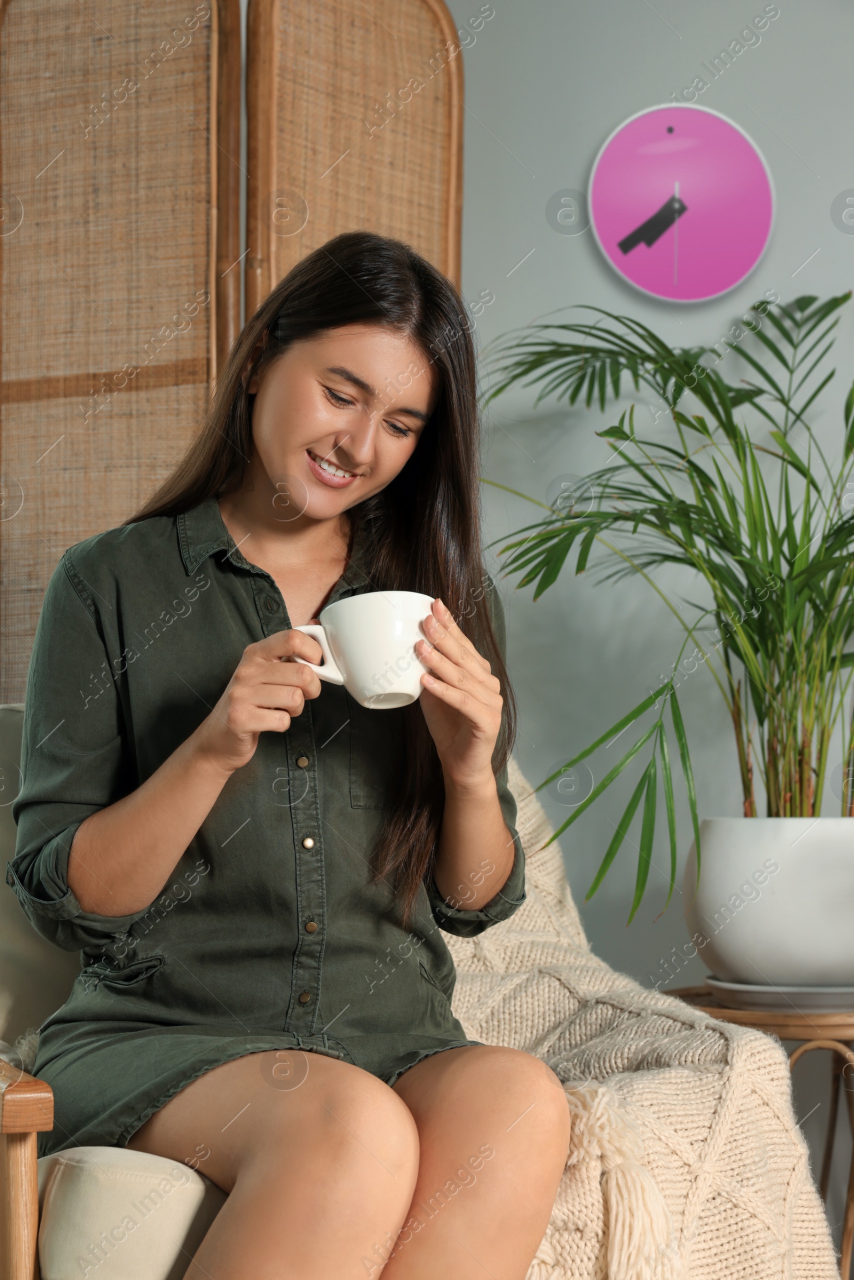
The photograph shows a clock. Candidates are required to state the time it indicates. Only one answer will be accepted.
7:39:31
